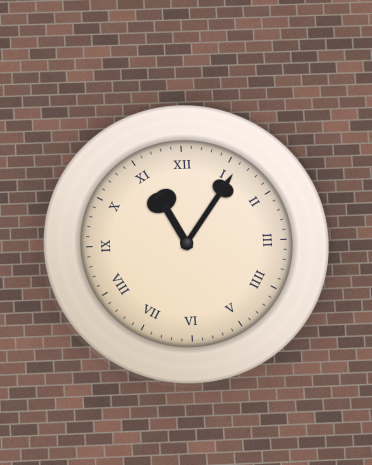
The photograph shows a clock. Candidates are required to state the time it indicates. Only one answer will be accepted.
11:06
